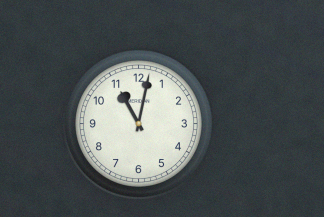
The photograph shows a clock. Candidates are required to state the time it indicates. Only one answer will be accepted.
11:02
